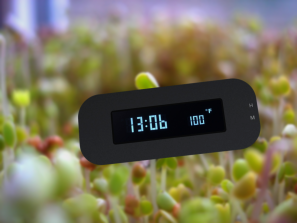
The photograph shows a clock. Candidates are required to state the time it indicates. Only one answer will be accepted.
13:06
